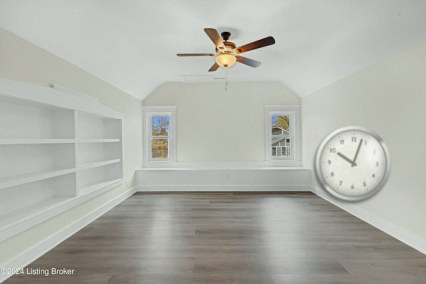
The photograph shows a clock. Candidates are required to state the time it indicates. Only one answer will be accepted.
10:03
